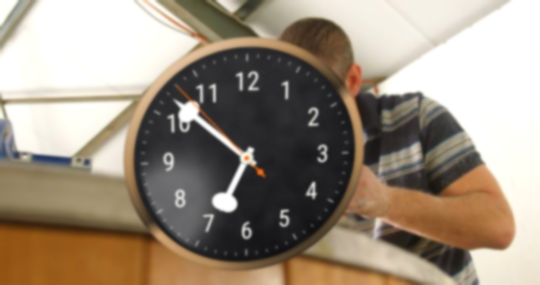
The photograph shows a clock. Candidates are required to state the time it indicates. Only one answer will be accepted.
6:51:53
